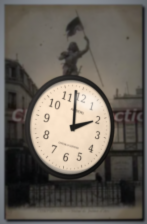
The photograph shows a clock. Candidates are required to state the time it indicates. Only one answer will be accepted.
1:58
